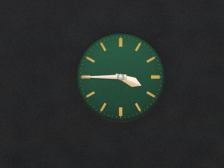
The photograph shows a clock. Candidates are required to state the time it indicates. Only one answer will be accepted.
3:45
